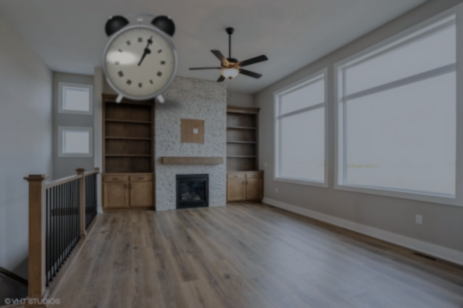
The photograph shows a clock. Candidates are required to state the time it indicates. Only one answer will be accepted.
1:04
